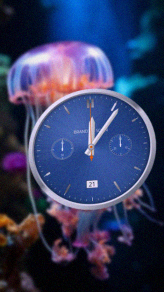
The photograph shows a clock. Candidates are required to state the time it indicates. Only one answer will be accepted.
12:06
